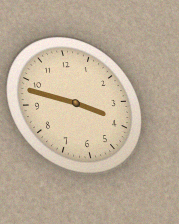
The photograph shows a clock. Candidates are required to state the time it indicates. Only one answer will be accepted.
3:48
